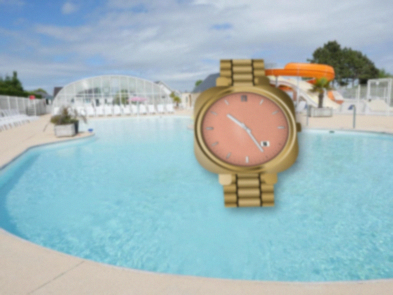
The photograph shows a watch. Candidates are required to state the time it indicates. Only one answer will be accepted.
10:25
